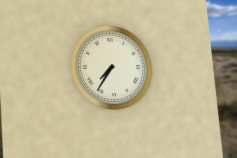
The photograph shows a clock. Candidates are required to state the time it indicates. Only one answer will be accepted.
7:36
